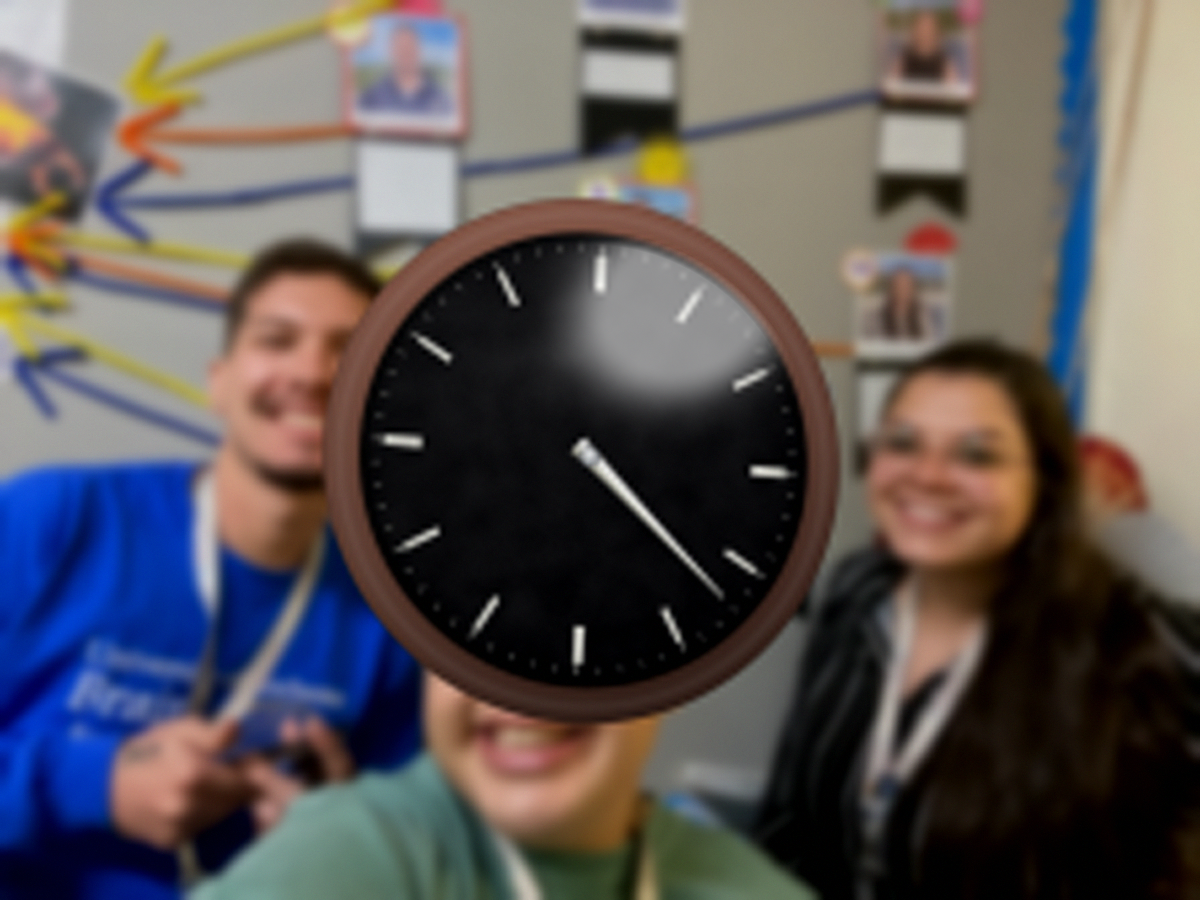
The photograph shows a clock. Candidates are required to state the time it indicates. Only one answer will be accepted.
4:22
